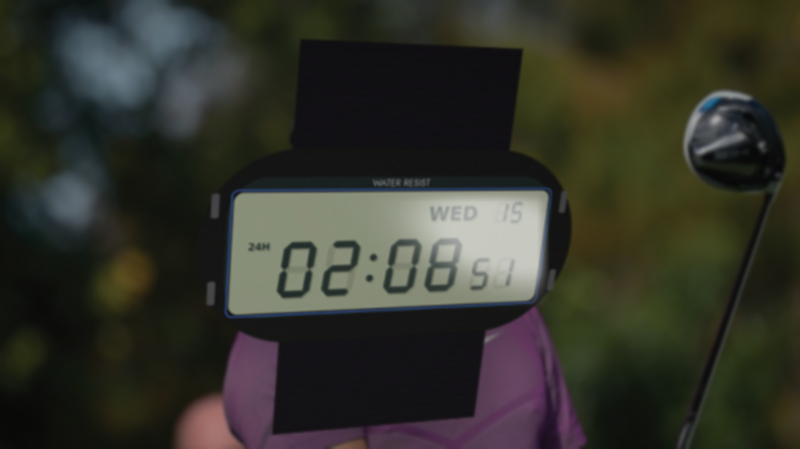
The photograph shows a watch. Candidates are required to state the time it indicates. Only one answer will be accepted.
2:08:51
